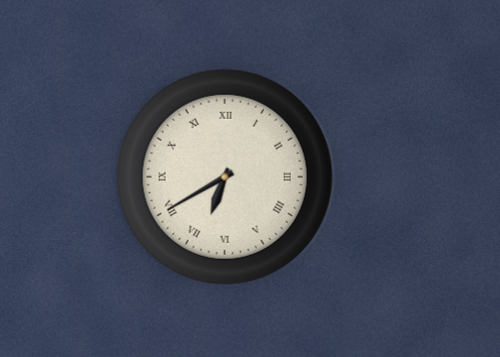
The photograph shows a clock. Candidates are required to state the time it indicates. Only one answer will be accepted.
6:40
